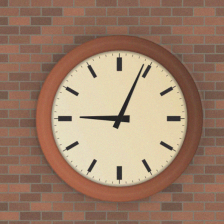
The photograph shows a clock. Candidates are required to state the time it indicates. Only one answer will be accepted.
9:04
